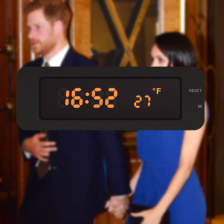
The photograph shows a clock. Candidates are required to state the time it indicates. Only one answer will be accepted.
16:52
